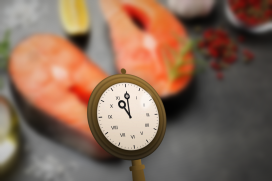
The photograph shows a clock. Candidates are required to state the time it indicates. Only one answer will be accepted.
11:00
